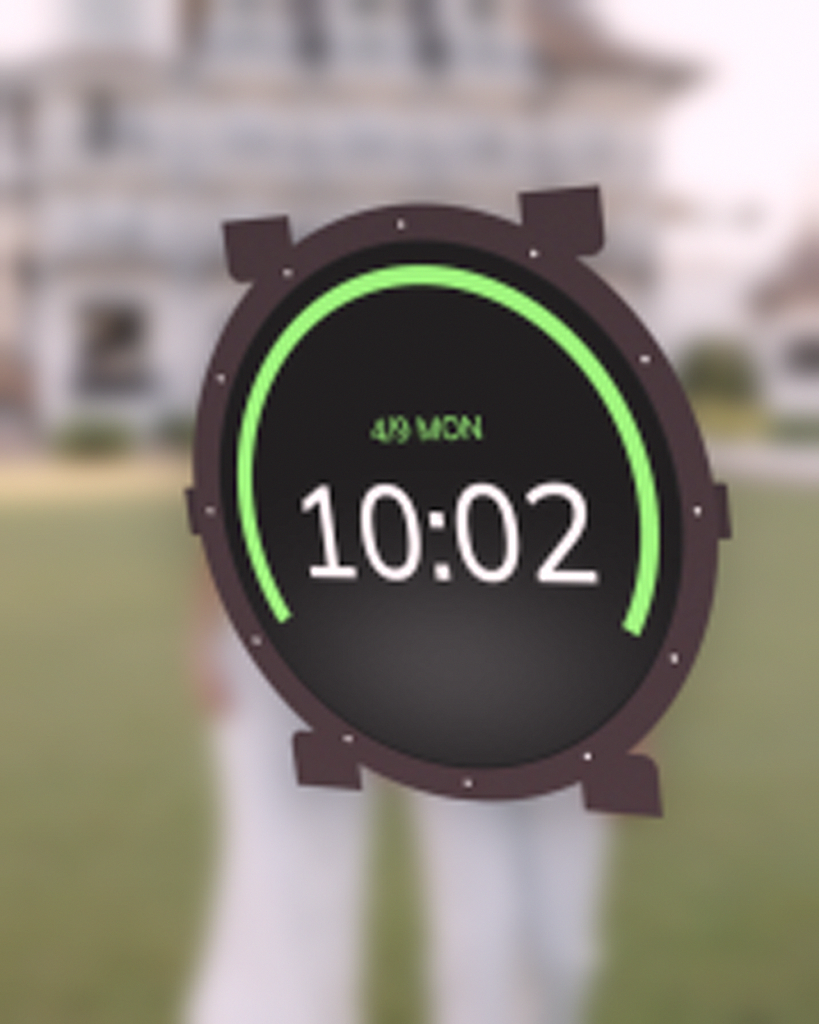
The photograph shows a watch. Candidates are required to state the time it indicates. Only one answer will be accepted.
10:02
